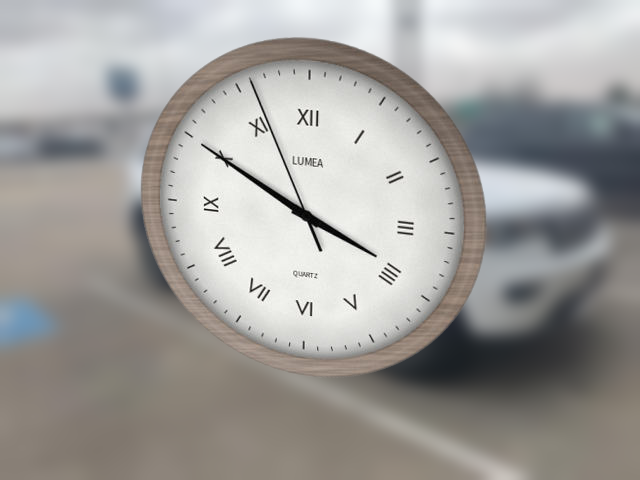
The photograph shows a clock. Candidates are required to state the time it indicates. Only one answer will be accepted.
3:49:56
